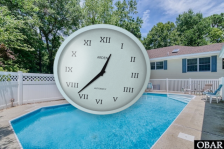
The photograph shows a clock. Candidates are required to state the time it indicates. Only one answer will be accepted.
12:37
